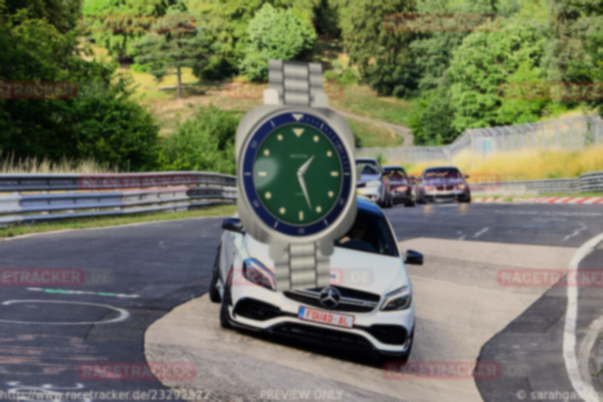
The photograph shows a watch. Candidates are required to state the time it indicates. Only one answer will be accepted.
1:27
